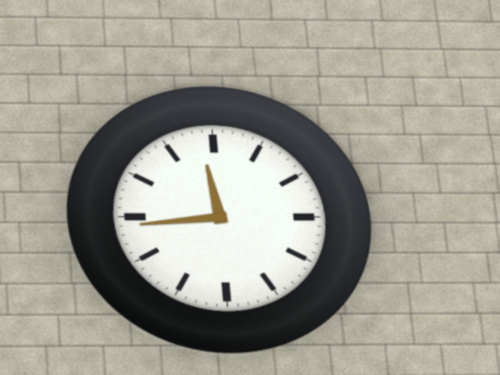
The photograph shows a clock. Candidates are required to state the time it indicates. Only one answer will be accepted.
11:44
